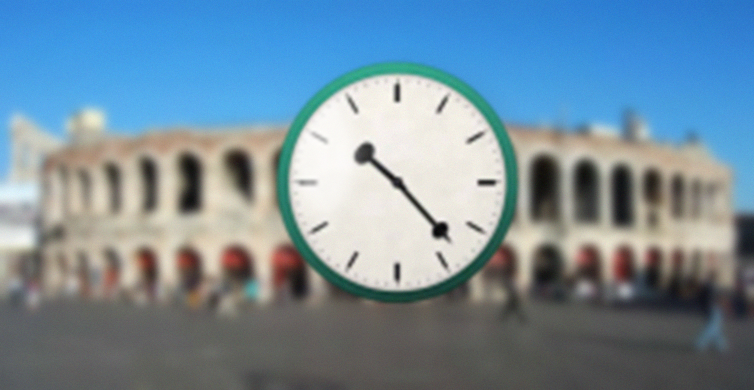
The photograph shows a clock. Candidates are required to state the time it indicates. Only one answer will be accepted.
10:23
